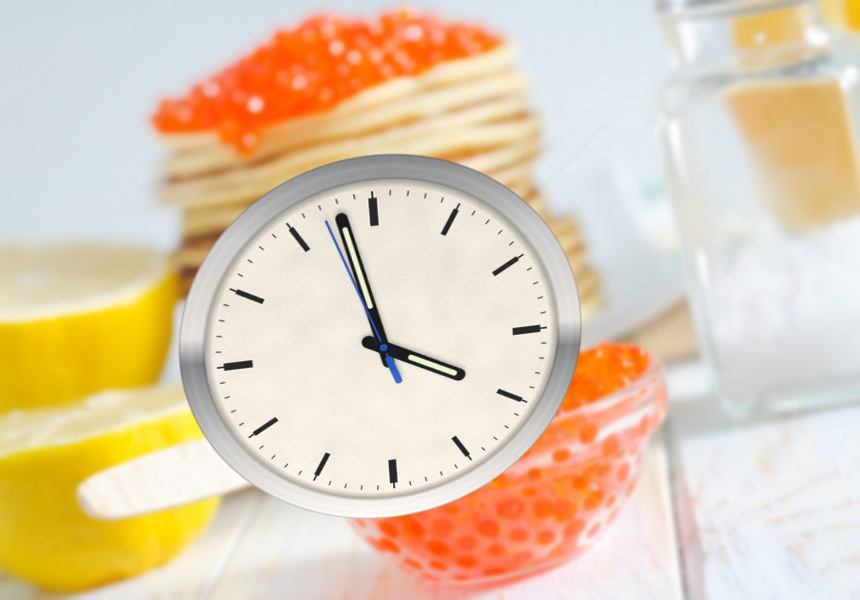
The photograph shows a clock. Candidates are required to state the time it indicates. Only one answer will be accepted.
3:57:57
